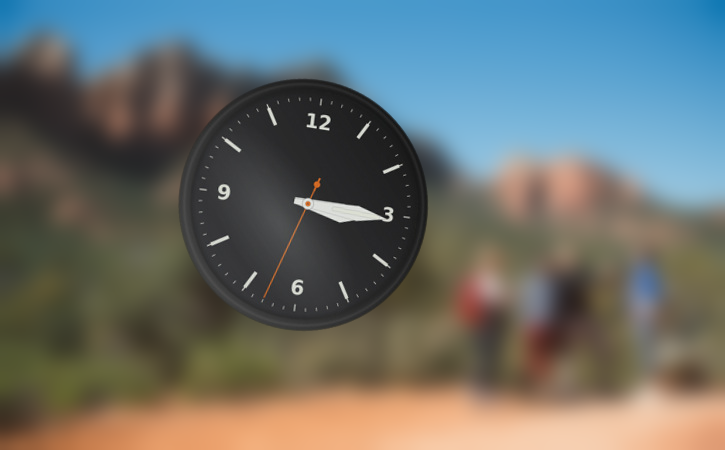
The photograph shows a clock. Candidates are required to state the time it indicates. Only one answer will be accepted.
3:15:33
